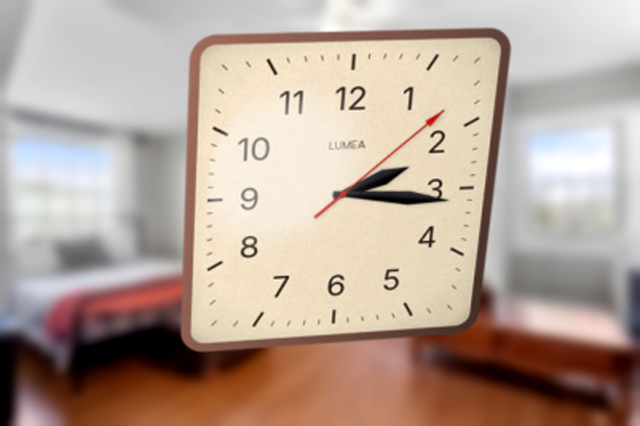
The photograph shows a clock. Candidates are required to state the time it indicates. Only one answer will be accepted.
2:16:08
